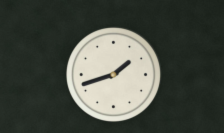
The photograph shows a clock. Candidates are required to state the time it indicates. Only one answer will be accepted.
1:42
